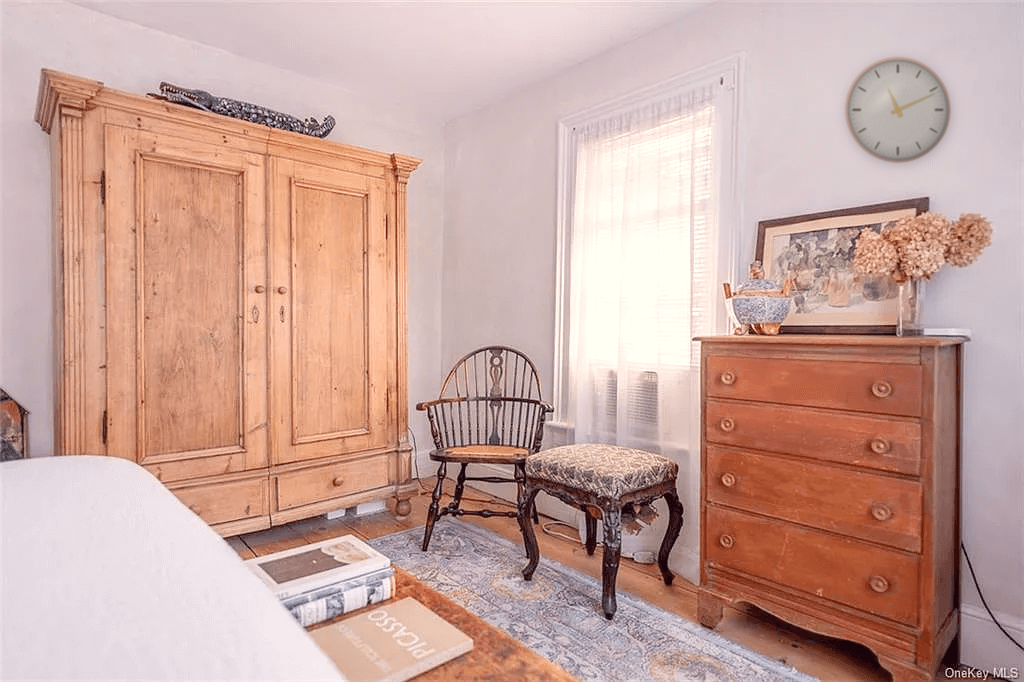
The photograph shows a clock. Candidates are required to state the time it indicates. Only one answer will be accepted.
11:11
